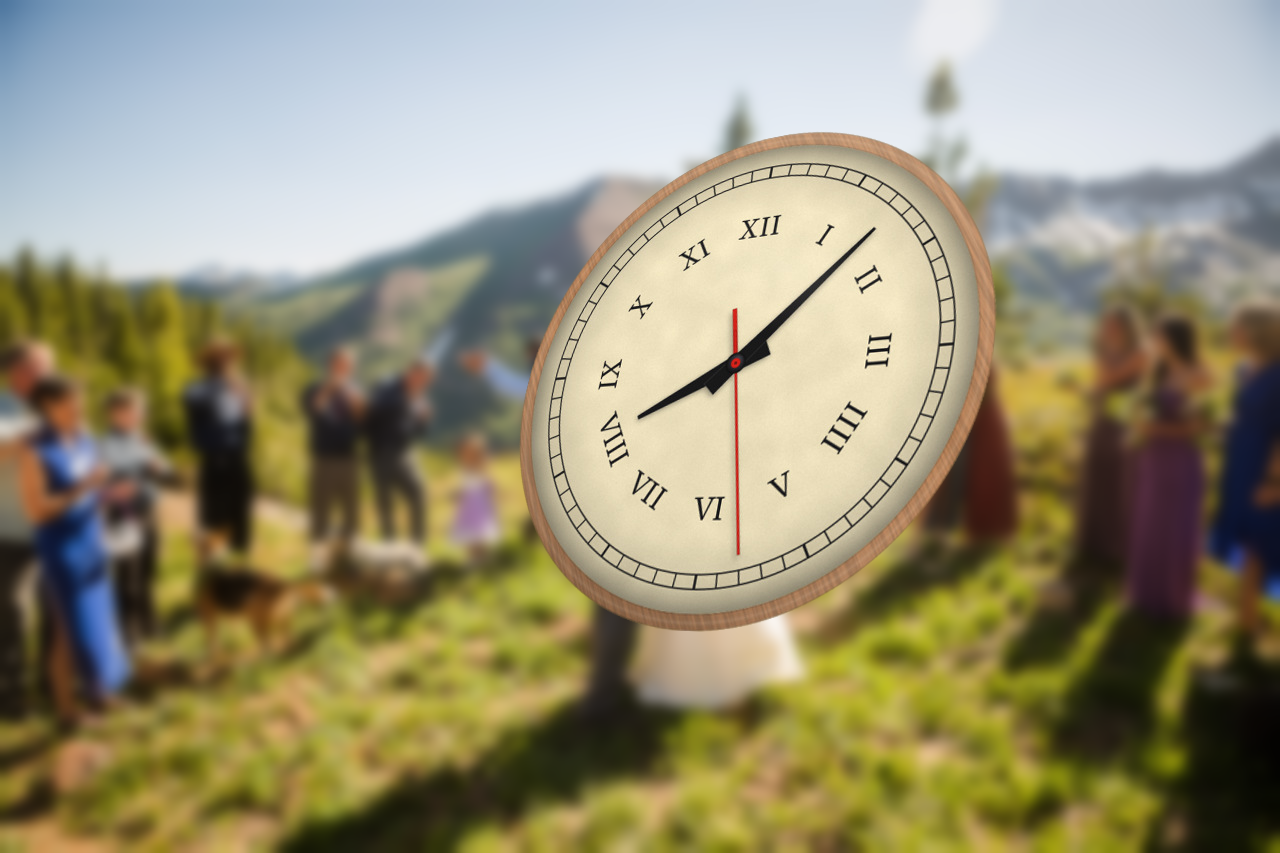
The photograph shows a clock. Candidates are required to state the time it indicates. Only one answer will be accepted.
8:07:28
